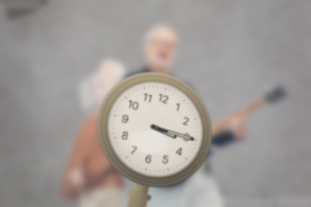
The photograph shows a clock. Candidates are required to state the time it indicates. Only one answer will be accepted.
3:15
